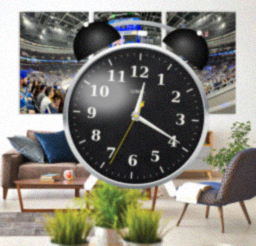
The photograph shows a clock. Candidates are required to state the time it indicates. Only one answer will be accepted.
12:19:34
